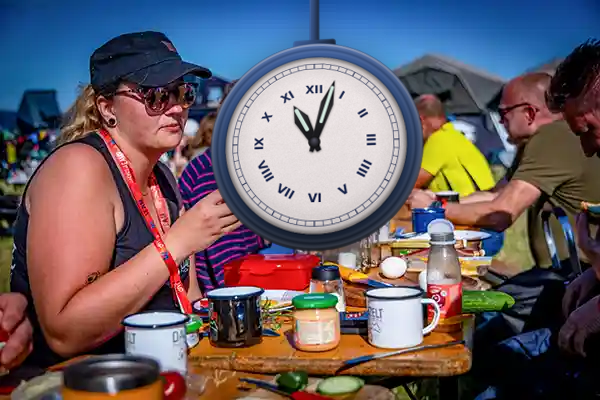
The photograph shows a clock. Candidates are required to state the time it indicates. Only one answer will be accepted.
11:03
